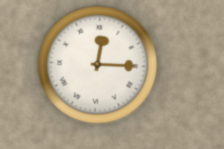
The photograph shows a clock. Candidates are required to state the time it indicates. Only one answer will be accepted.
12:15
